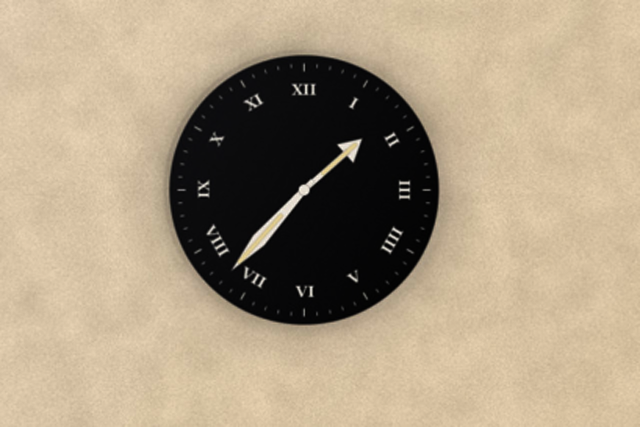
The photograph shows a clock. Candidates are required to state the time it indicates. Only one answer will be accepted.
1:37
